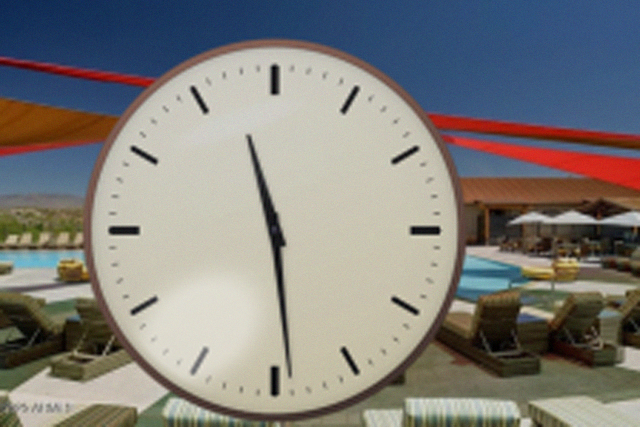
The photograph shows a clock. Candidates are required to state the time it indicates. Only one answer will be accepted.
11:29
